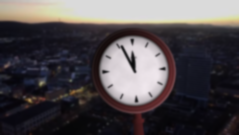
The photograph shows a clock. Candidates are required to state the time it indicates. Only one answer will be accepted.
11:56
